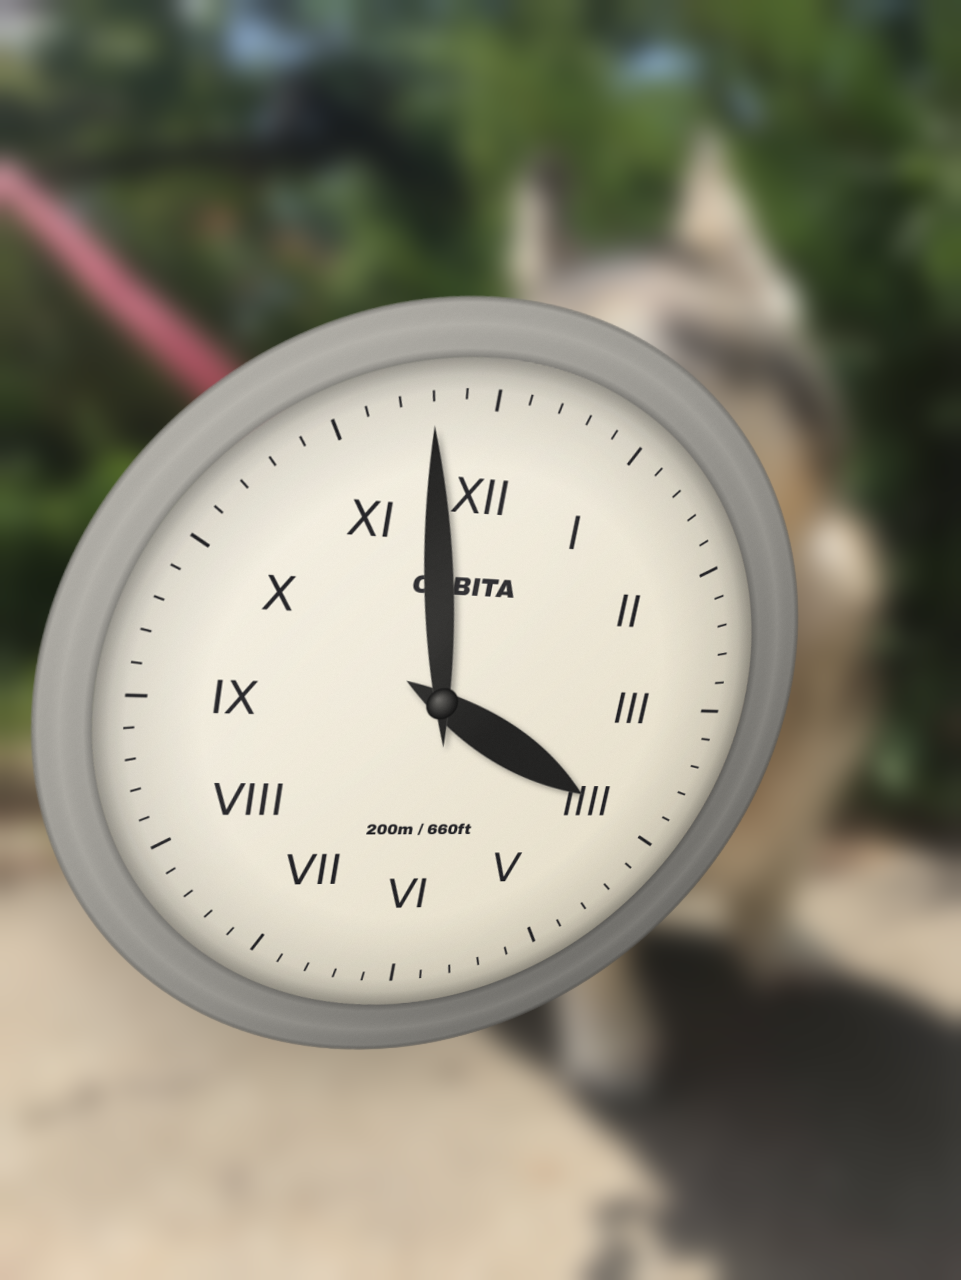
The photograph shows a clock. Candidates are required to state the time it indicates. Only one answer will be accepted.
3:58
